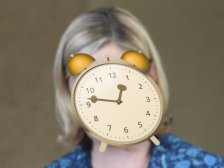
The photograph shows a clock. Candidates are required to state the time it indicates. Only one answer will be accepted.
12:47
